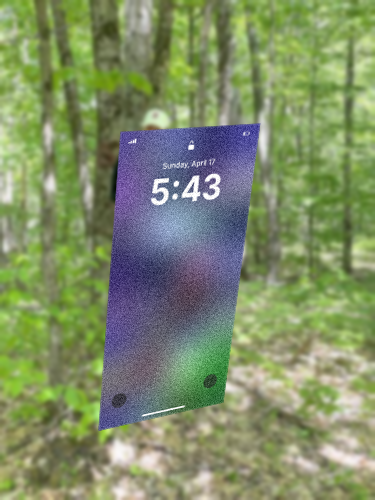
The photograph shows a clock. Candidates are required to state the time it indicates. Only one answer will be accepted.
5:43
